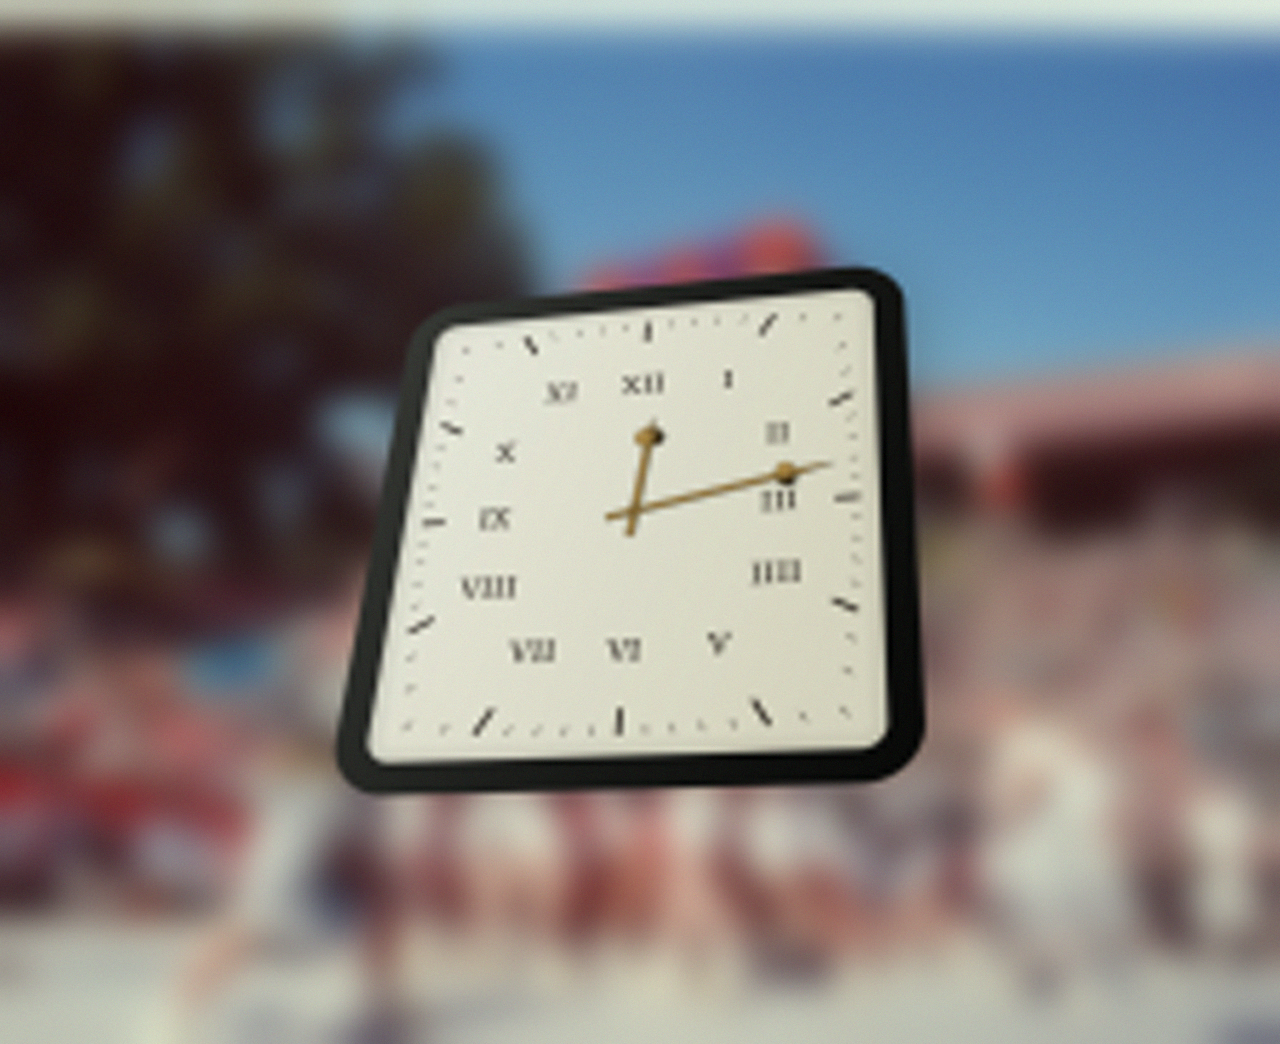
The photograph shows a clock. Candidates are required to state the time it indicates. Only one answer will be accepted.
12:13
